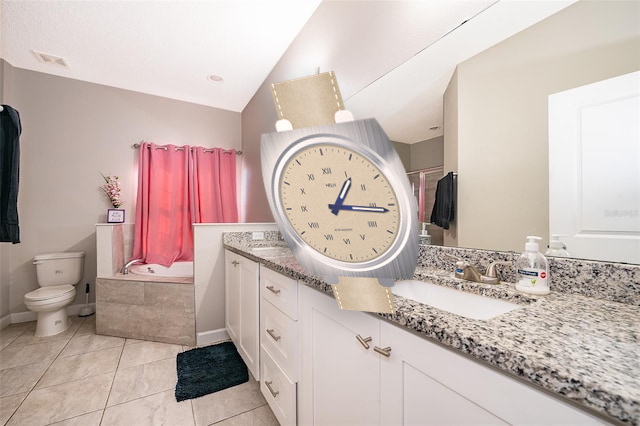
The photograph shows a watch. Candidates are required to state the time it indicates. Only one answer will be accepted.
1:16
